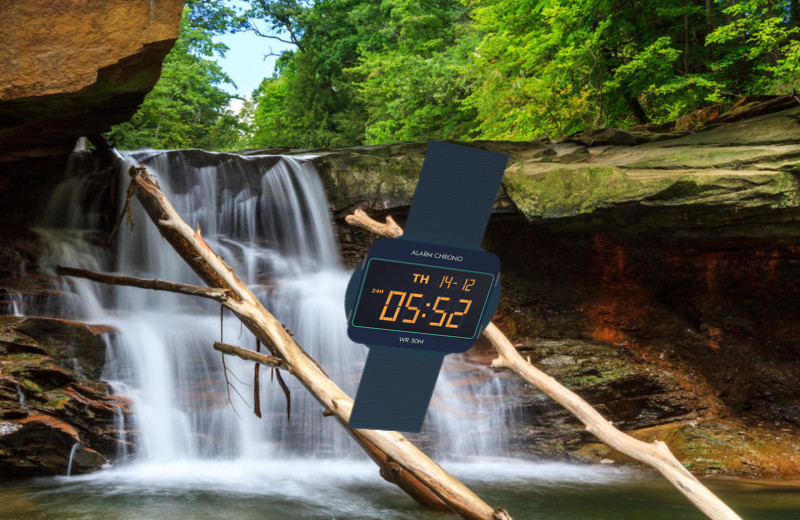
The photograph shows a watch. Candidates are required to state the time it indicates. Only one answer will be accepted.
5:52
